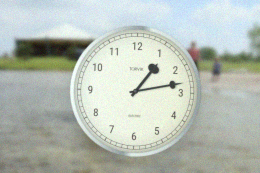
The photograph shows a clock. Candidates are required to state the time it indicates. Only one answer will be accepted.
1:13
